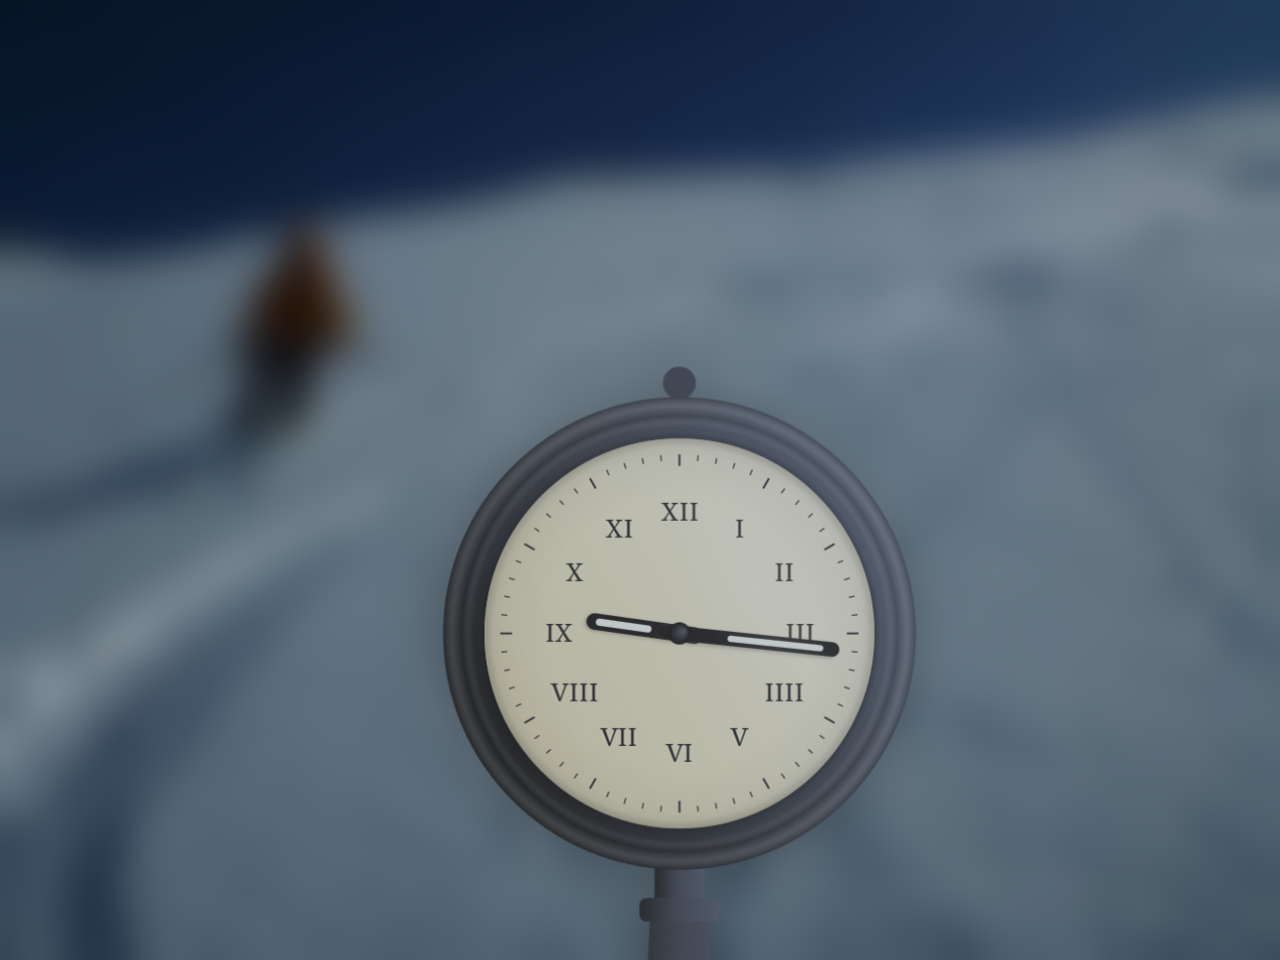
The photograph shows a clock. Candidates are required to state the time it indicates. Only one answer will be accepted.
9:16
